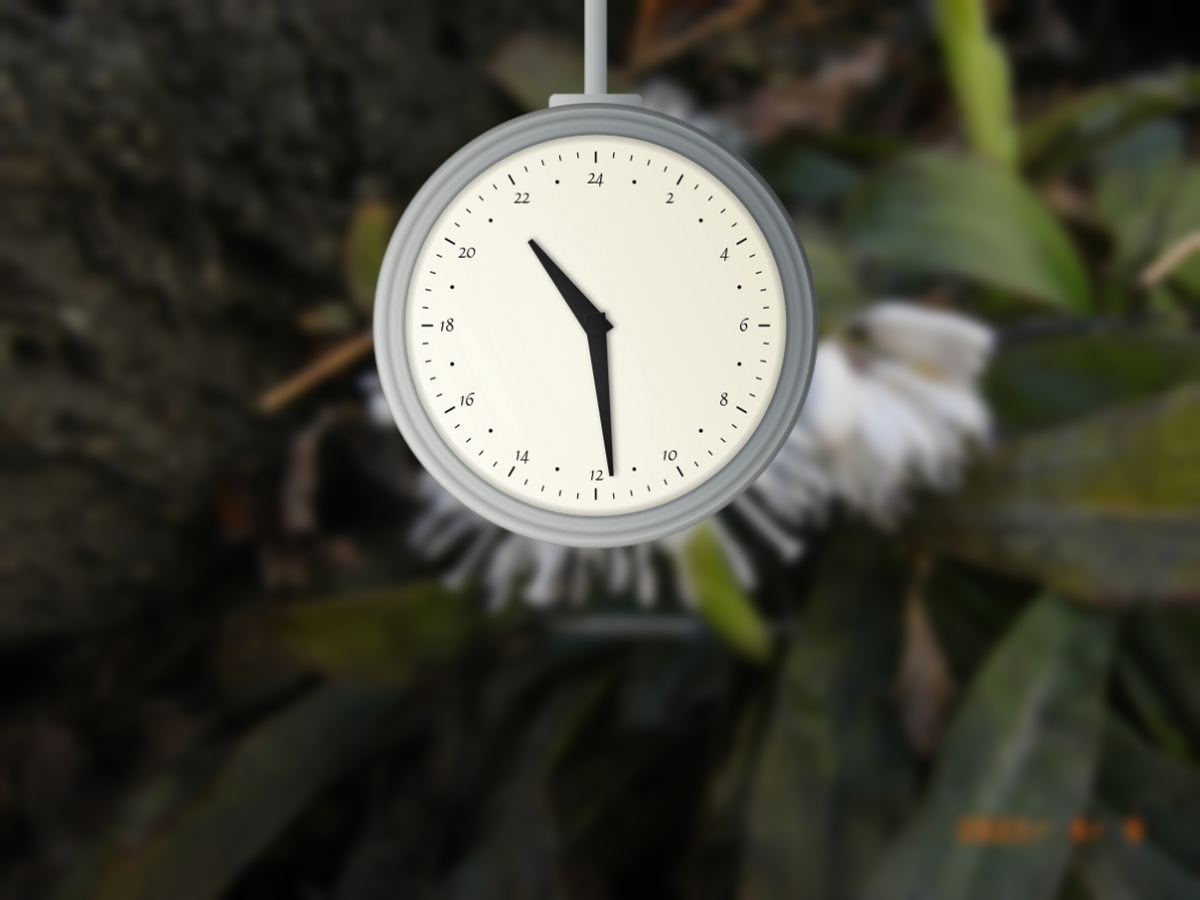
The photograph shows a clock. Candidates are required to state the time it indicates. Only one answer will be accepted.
21:29
